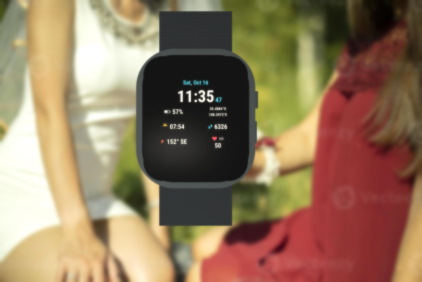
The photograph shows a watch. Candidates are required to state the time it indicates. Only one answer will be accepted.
11:35
